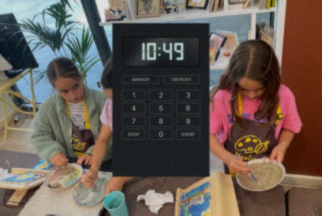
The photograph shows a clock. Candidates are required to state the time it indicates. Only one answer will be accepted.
10:49
